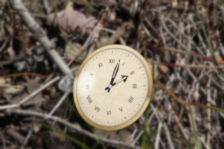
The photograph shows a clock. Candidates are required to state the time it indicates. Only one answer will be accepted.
2:03
